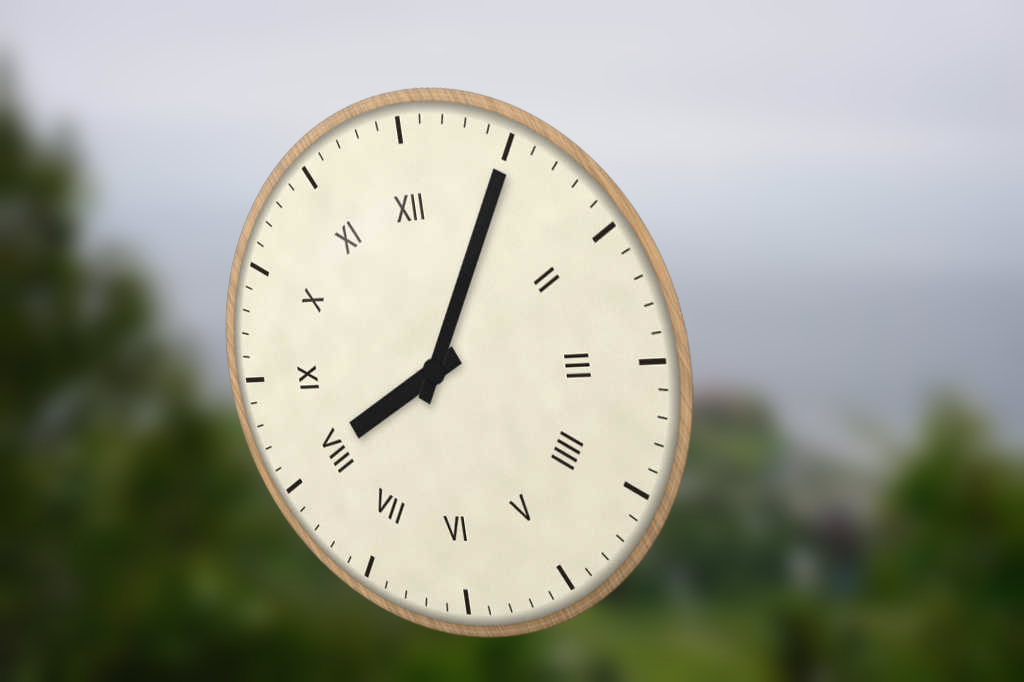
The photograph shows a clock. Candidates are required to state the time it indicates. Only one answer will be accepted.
8:05
